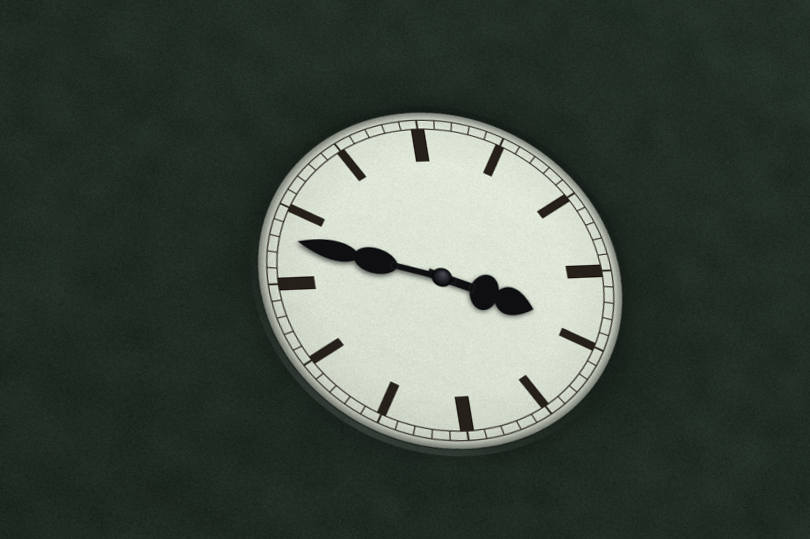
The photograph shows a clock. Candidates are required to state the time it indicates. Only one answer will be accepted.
3:48
